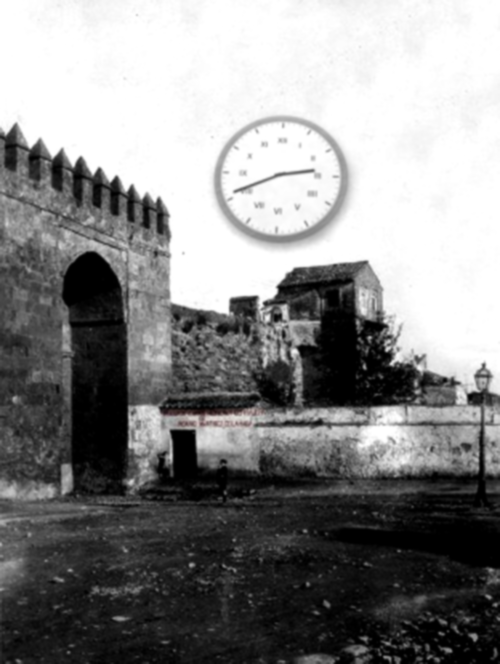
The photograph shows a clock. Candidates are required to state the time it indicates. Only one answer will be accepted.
2:41
